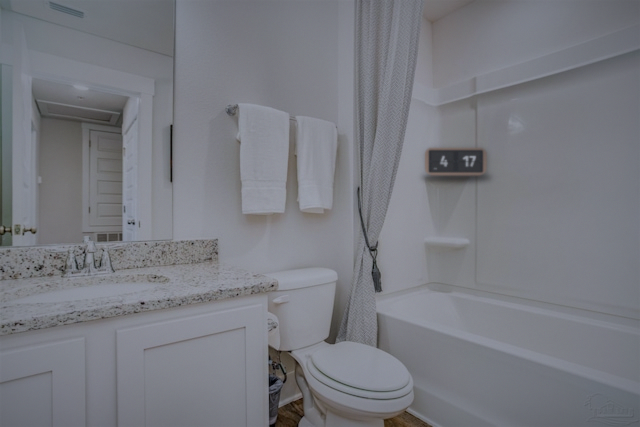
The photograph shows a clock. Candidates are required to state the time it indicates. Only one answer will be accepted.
4:17
